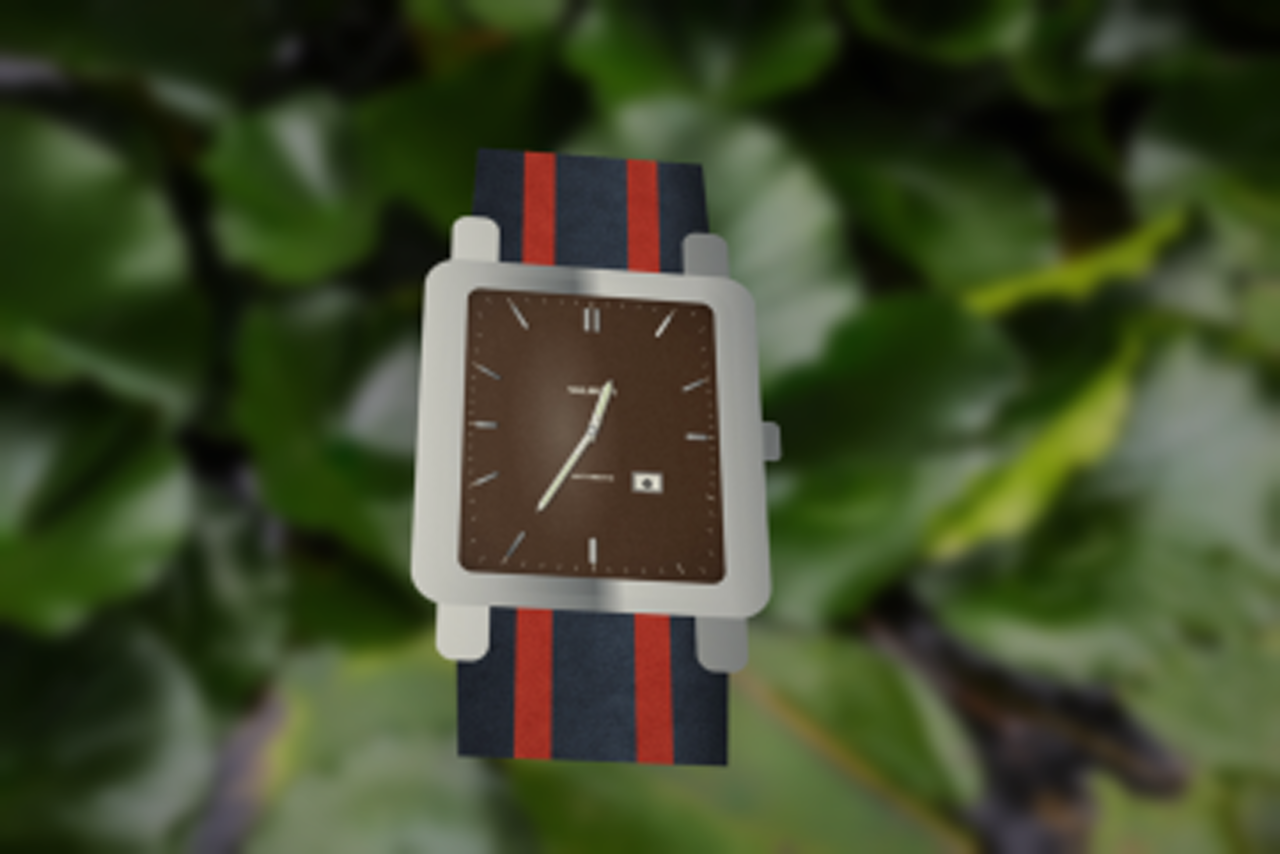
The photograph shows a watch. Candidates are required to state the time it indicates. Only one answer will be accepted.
12:35
